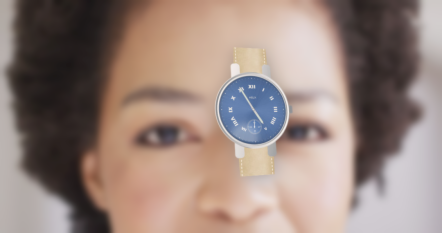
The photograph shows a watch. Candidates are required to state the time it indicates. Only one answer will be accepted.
4:55
